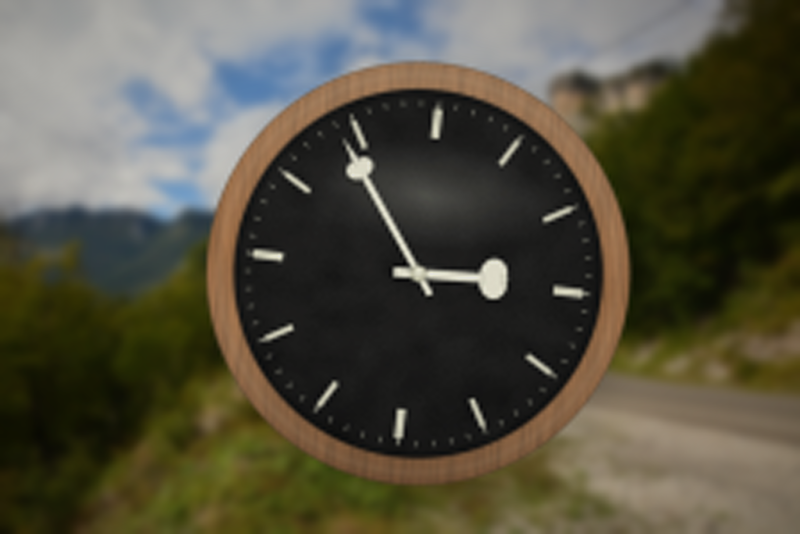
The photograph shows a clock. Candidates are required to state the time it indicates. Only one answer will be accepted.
2:54
